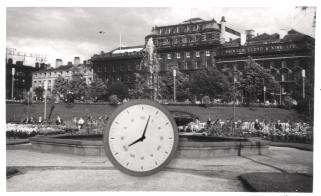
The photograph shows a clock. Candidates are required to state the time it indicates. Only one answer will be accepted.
8:03
